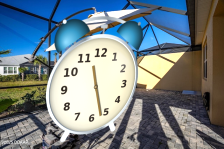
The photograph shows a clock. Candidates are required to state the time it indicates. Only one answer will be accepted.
11:27
